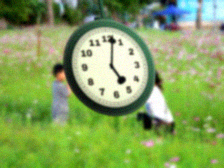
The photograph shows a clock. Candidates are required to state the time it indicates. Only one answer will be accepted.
5:02
